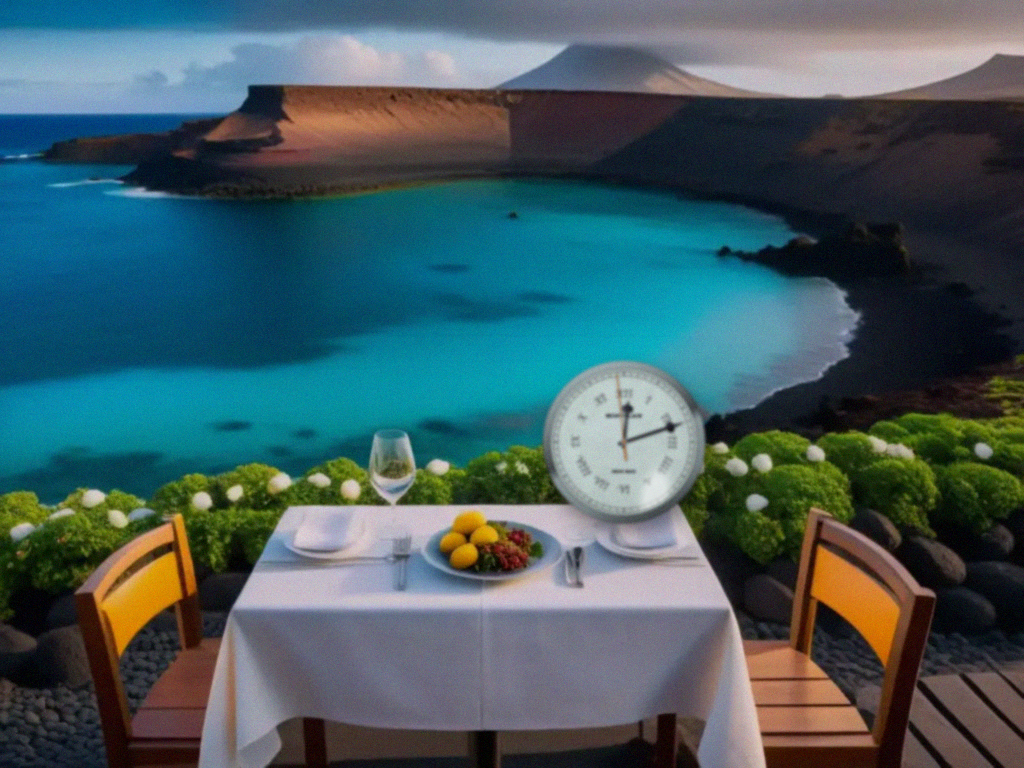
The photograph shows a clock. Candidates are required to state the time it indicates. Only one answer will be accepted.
12:11:59
